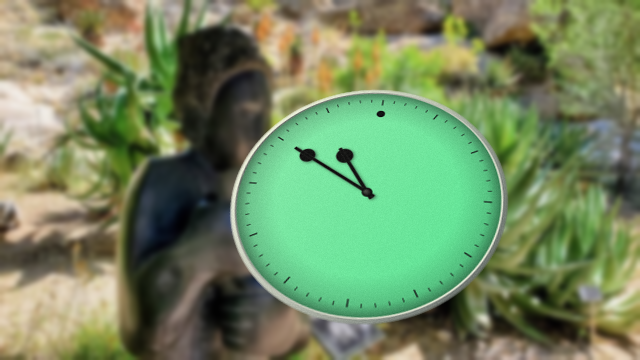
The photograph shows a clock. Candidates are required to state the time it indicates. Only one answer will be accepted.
10:50
